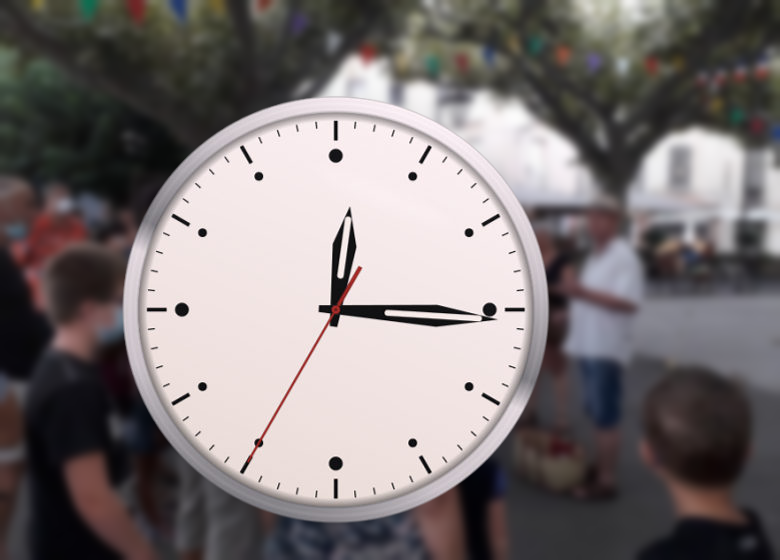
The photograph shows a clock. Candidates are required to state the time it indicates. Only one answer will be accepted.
12:15:35
